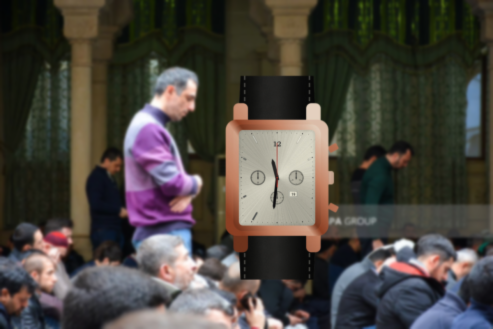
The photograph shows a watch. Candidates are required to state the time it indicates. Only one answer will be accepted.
11:31
